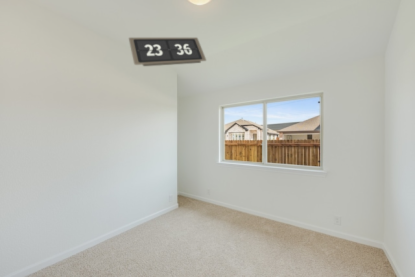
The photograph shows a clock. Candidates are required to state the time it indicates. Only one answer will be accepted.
23:36
